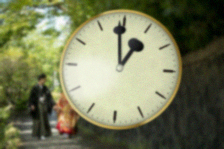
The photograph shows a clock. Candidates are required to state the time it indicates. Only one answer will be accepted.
12:59
